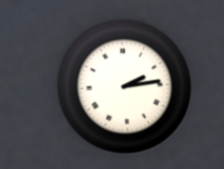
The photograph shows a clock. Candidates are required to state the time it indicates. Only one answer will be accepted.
2:14
